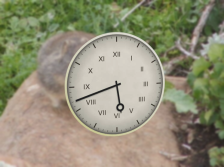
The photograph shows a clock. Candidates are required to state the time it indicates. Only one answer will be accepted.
5:42
